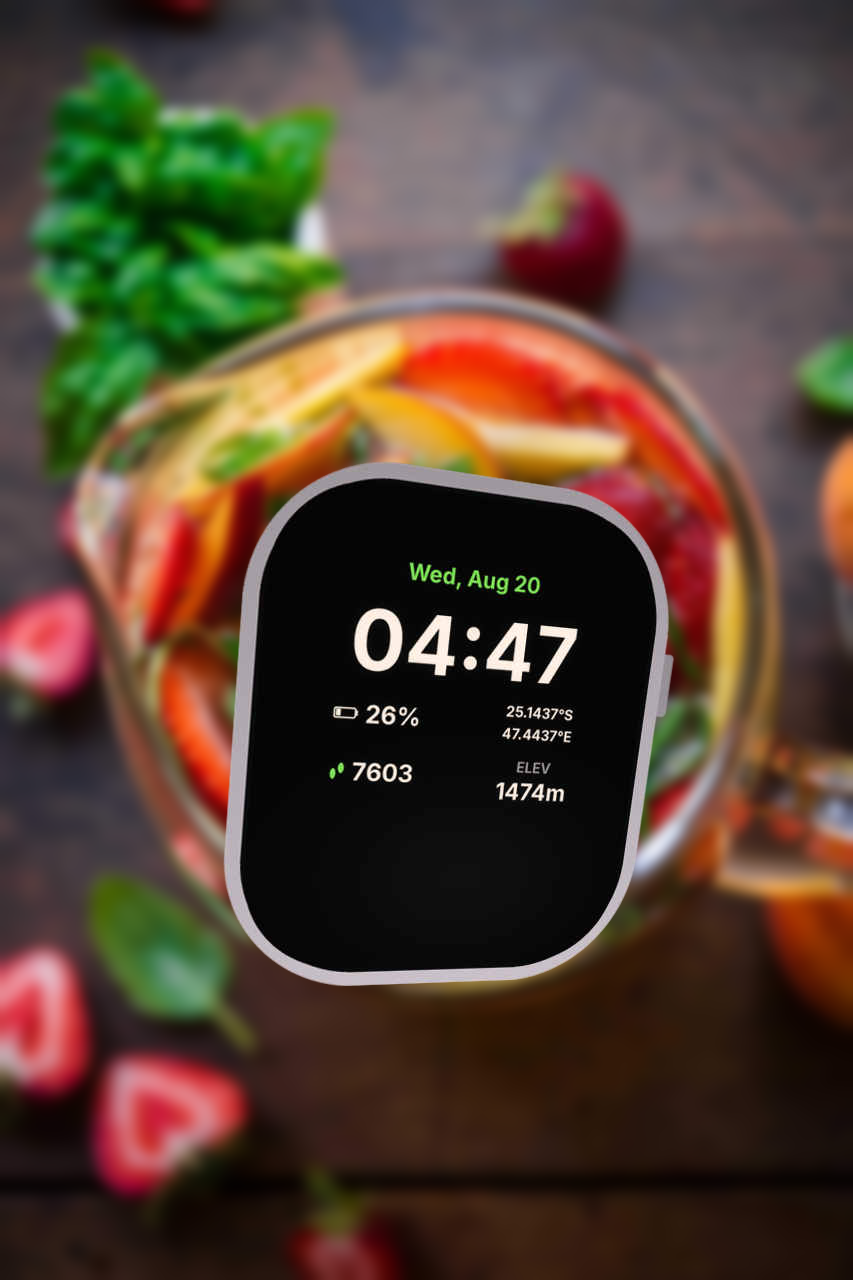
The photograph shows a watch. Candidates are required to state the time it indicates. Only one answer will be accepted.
4:47
